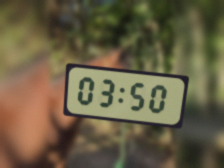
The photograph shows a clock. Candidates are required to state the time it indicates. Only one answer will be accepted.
3:50
